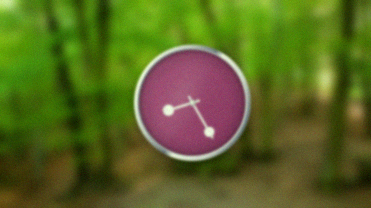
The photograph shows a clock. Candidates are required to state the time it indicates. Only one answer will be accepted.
8:25
